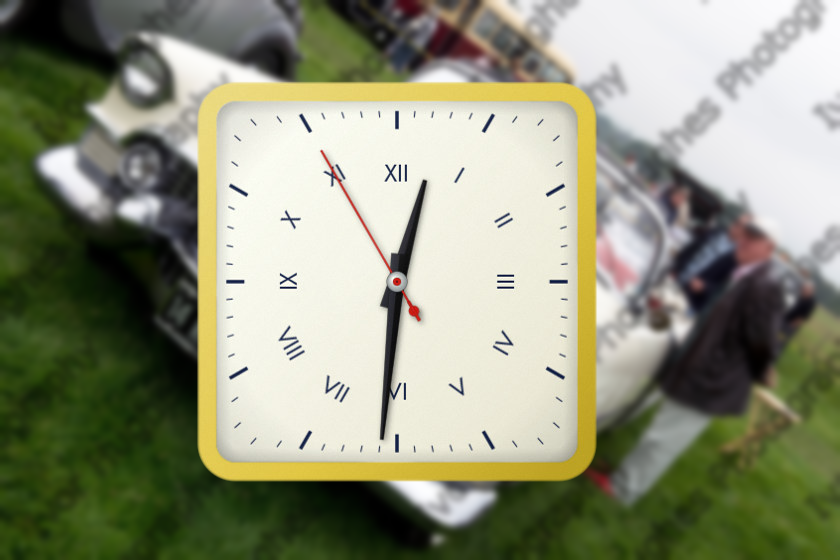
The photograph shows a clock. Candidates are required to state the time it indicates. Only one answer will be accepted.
12:30:55
